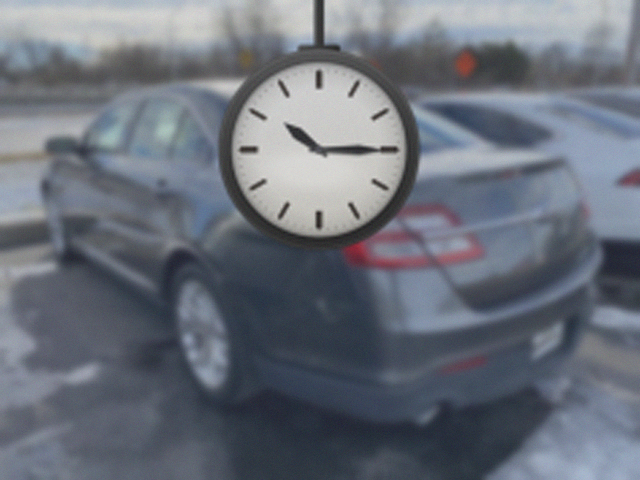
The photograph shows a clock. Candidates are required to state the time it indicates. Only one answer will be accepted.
10:15
